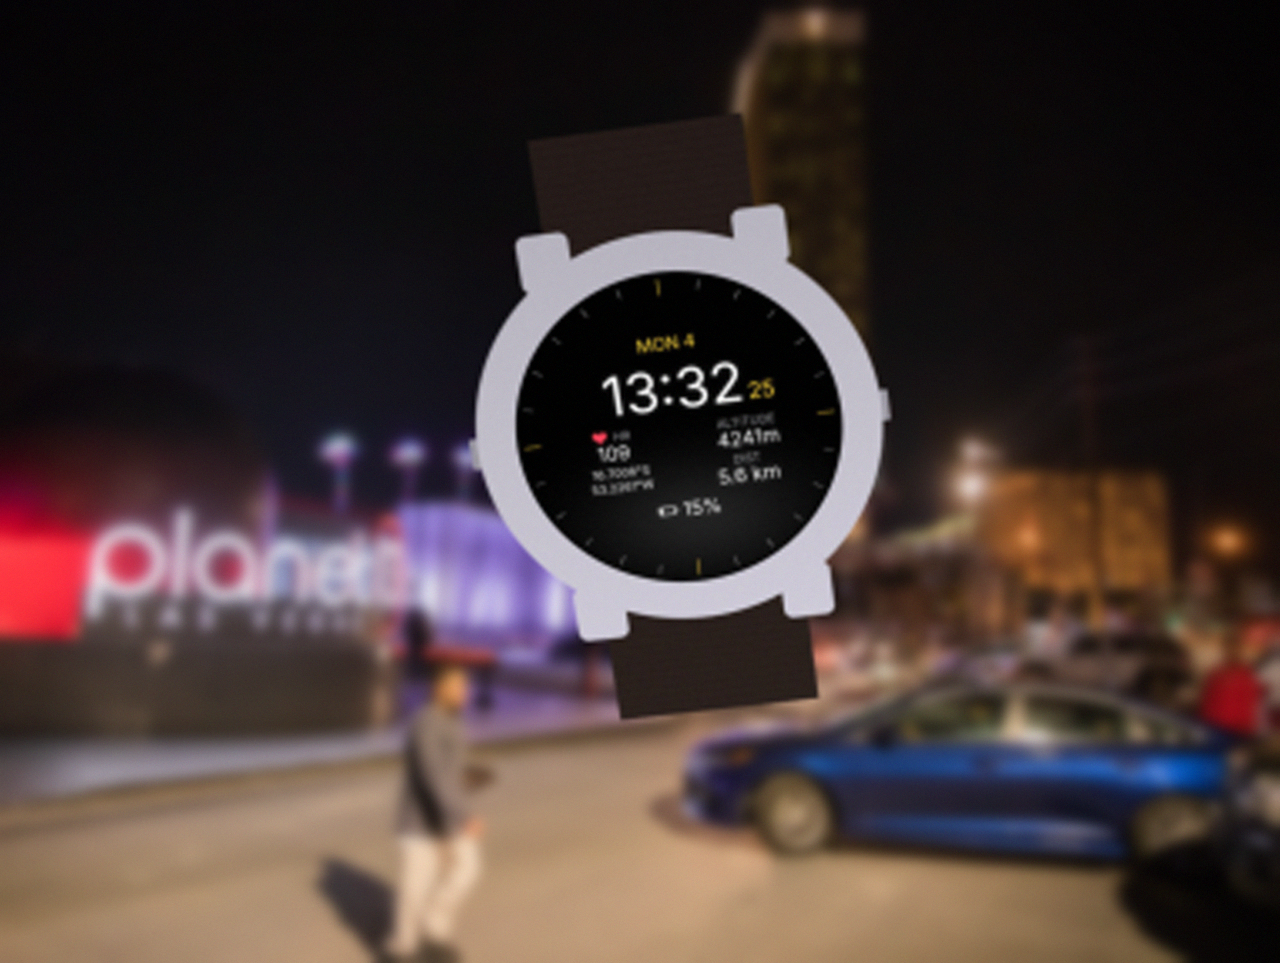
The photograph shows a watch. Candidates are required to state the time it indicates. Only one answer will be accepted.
13:32
